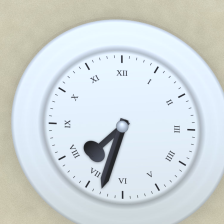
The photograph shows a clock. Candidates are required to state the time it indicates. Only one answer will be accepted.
7:33
